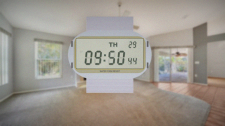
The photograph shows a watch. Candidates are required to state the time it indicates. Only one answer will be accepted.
9:50:44
